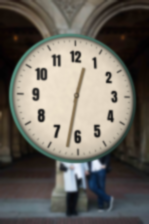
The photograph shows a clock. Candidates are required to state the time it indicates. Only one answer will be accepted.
12:32
